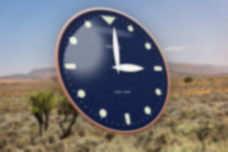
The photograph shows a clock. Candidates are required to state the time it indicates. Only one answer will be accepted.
3:01
